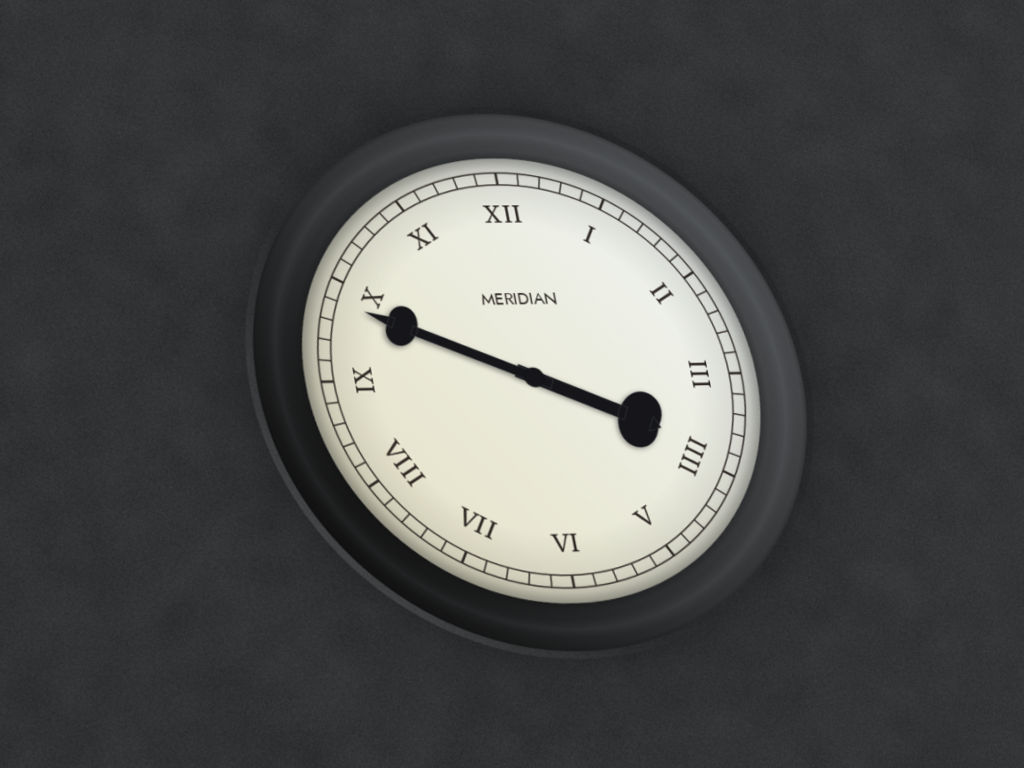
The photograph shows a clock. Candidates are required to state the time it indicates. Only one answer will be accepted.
3:49
